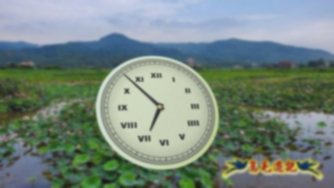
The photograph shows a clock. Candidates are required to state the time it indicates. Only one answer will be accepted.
6:53
